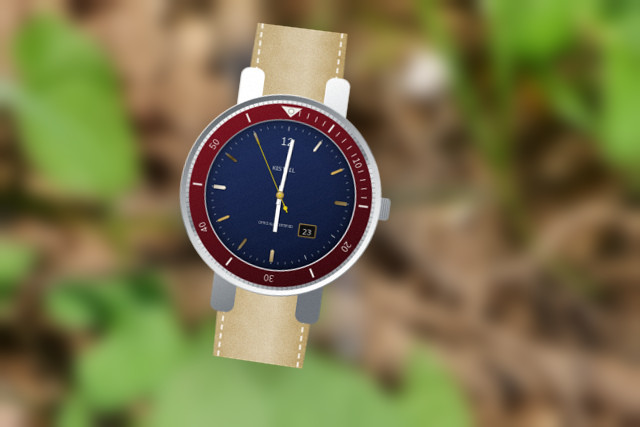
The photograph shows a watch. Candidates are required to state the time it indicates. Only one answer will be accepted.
6:00:55
